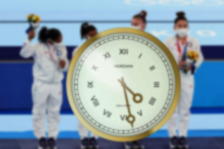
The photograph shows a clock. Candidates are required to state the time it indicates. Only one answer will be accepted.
4:28
